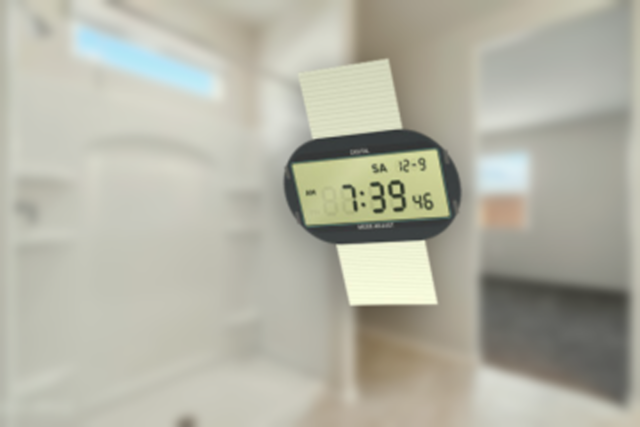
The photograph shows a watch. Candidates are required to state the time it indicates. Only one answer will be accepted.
7:39:46
